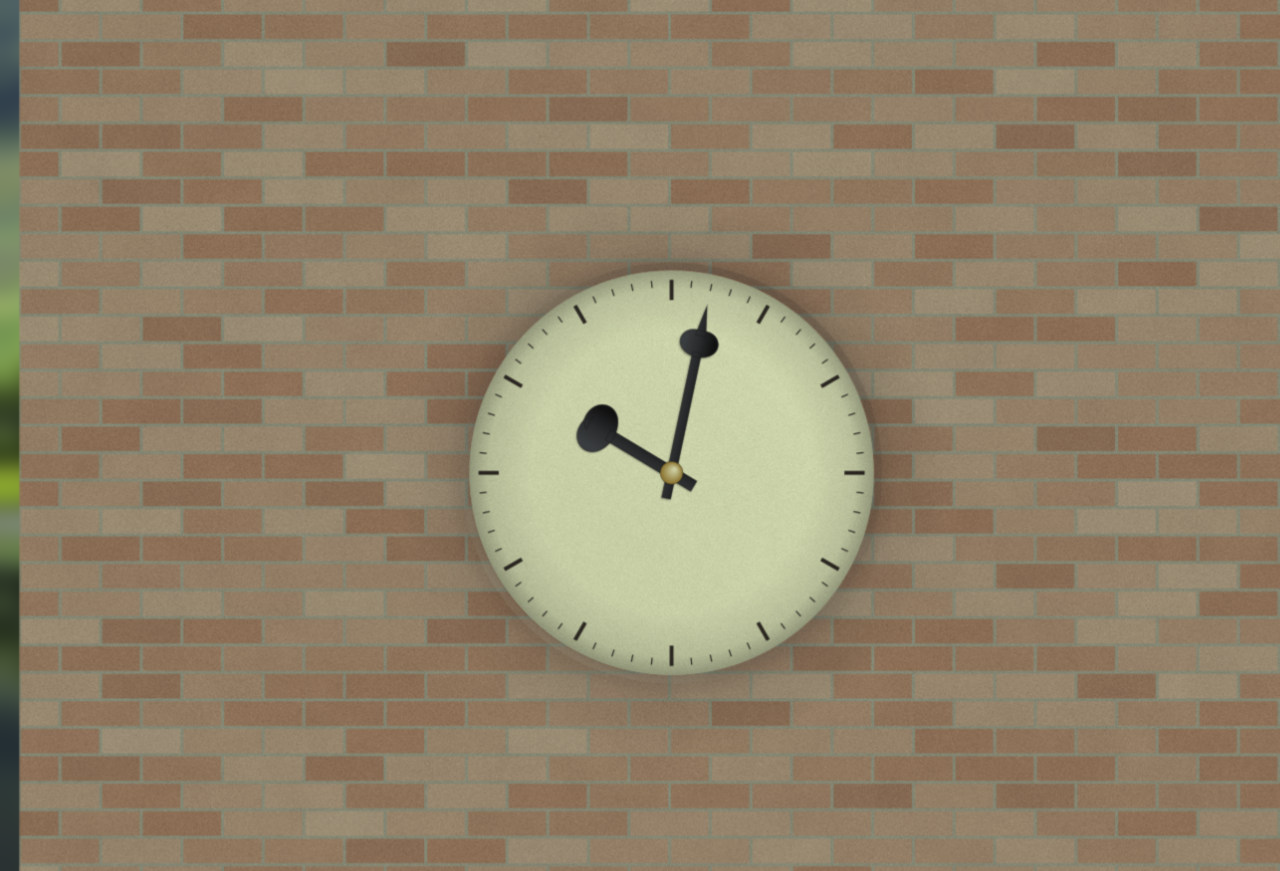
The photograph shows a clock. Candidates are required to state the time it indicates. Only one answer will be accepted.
10:02
